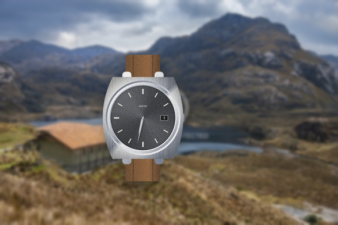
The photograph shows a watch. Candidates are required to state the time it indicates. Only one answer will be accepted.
6:32
